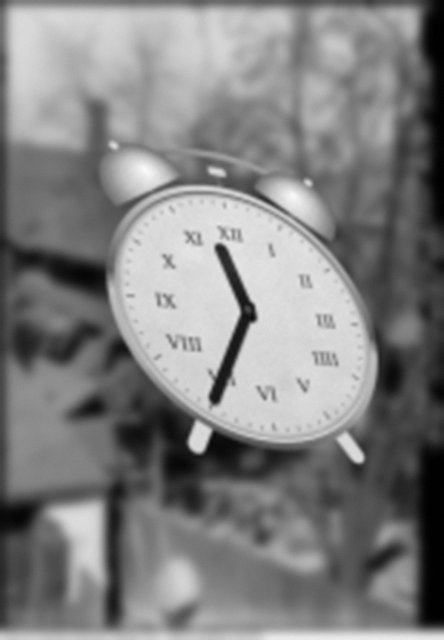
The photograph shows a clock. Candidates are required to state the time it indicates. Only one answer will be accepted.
11:35
